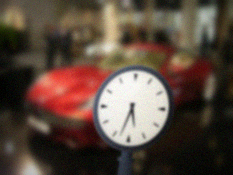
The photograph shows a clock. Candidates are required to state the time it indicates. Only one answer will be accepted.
5:33
